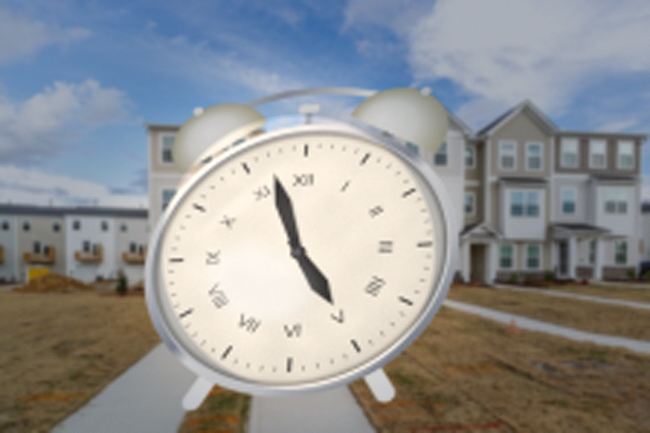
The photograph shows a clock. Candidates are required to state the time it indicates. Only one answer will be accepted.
4:57
